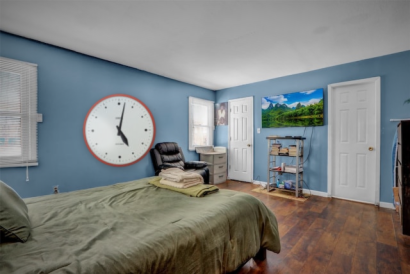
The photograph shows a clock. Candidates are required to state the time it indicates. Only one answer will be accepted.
5:02
